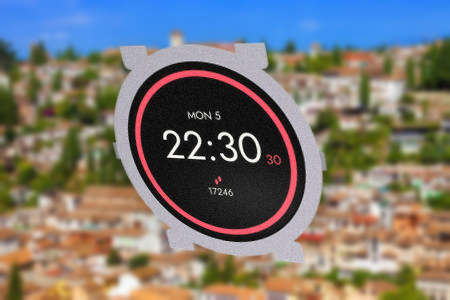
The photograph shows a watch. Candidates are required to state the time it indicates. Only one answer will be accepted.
22:30:30
